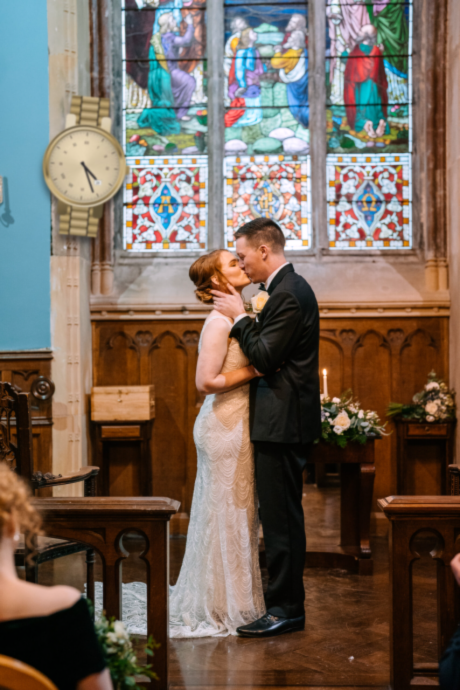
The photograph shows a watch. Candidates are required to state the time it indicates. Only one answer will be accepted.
4:26
